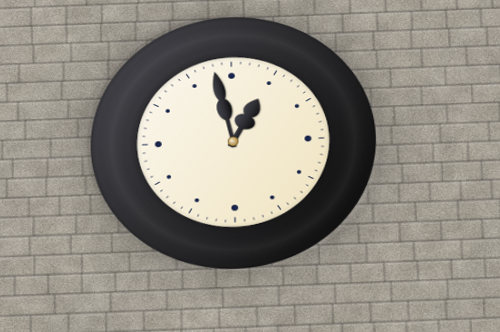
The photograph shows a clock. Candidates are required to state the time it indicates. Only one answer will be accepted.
12:58
